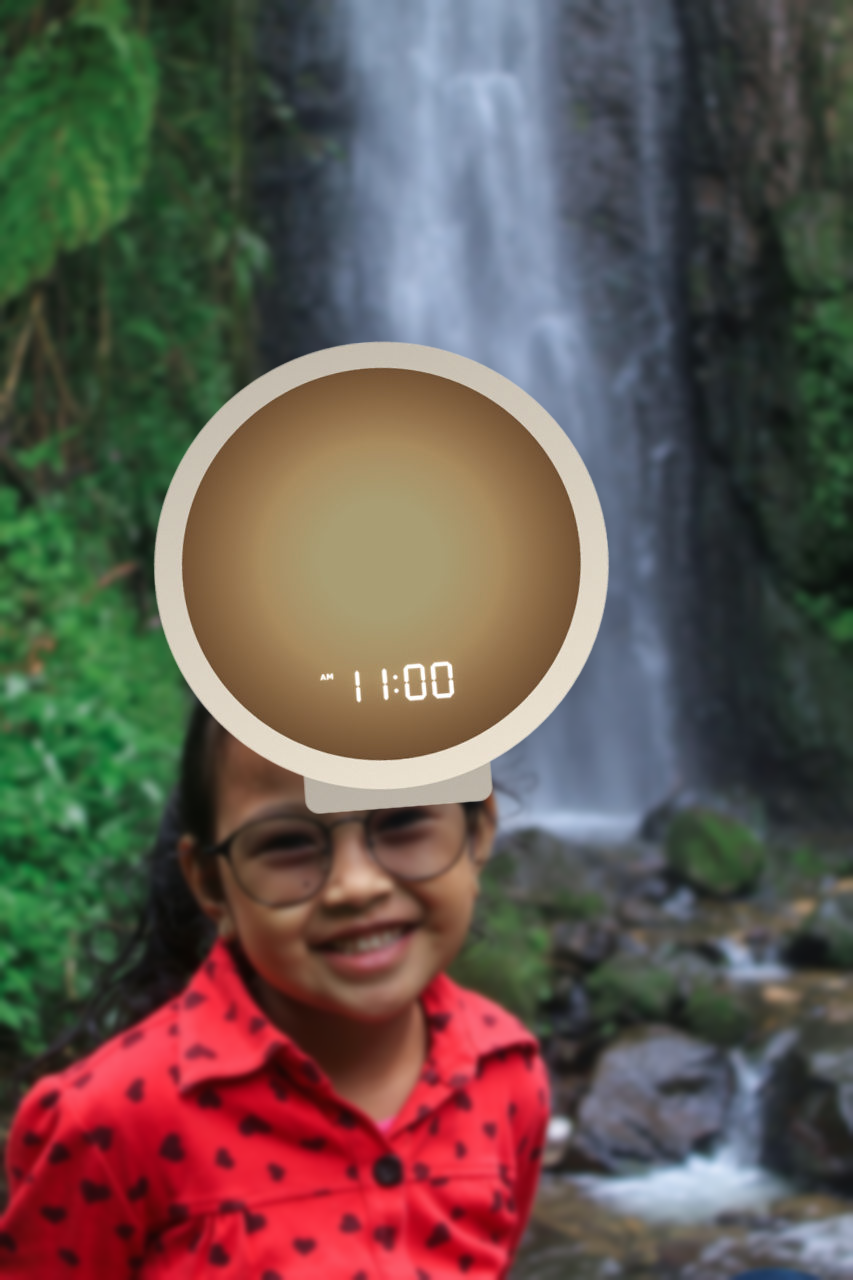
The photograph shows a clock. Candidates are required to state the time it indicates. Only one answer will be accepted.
11:00
